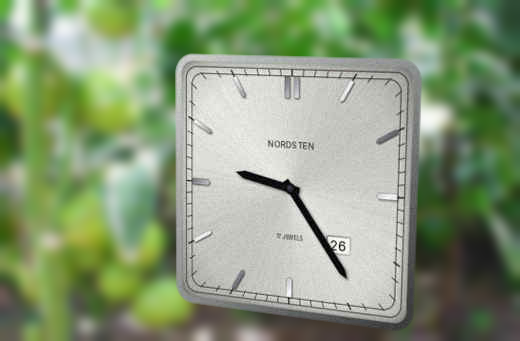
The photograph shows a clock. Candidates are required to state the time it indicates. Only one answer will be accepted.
9:24
